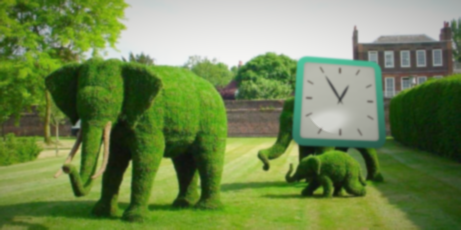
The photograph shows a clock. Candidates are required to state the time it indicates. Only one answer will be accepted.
12:55
